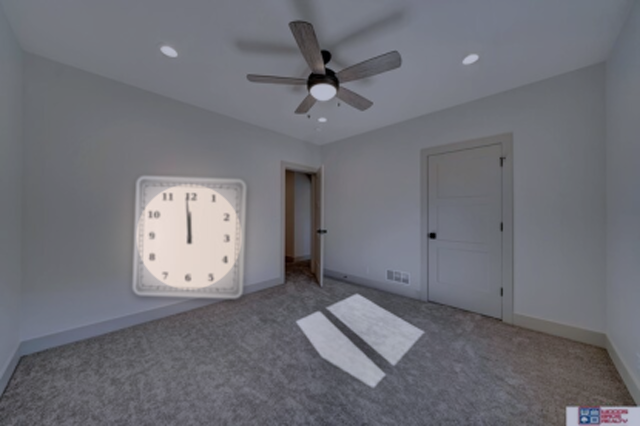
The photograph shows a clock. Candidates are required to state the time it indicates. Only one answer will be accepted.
11:59
